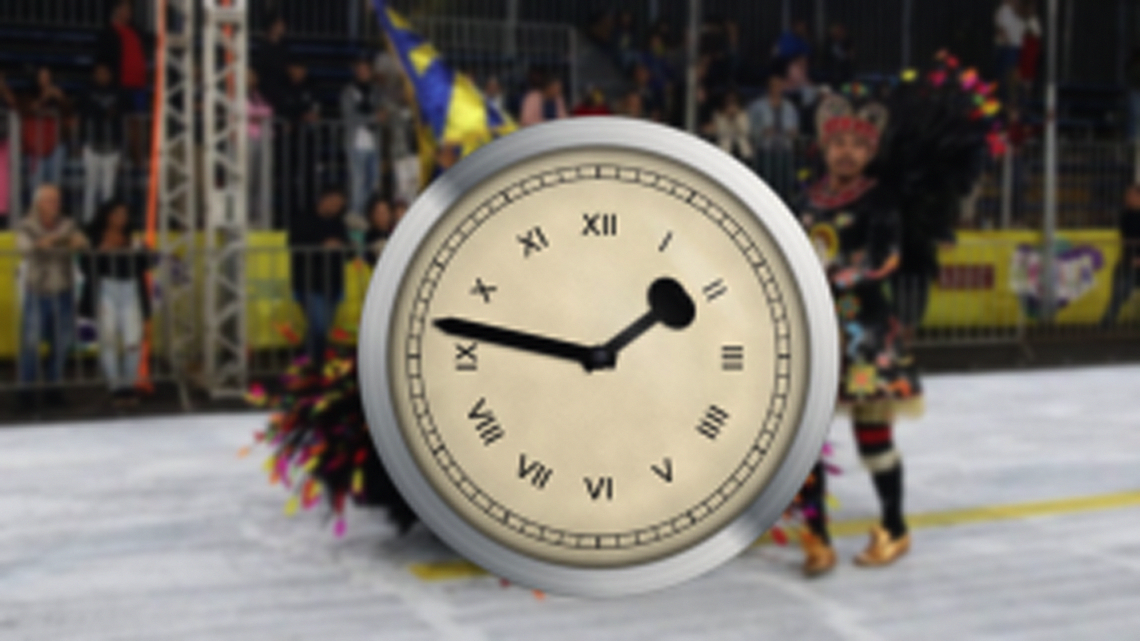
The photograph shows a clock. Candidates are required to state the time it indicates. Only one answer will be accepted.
1:47
